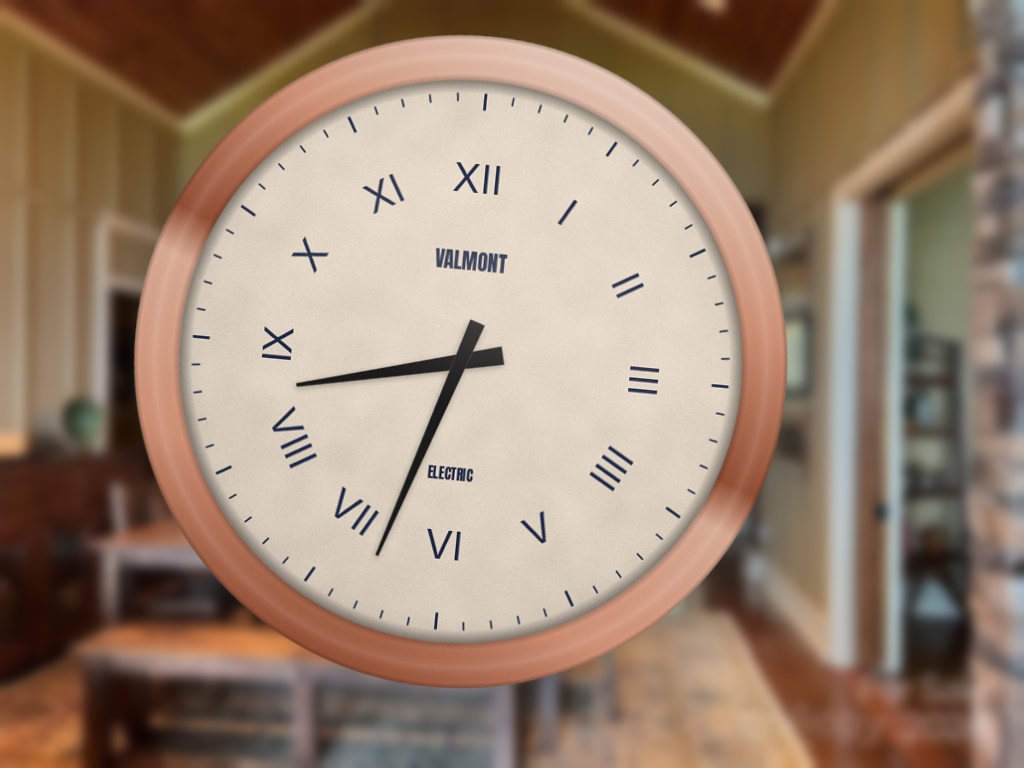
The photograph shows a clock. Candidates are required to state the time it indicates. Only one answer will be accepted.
8:33
